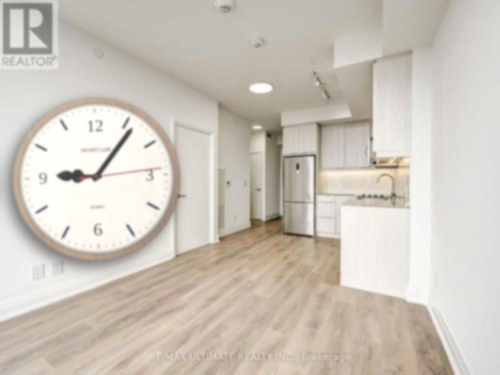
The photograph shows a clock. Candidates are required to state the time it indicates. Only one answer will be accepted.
9:06:14
